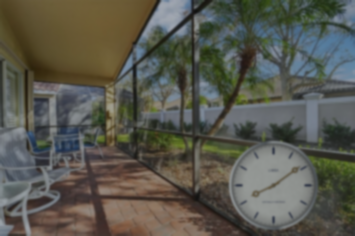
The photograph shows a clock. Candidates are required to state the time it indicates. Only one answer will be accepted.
8:09
